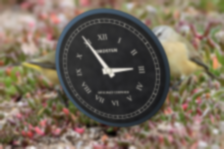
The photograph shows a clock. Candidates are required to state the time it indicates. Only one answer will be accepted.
2:55
